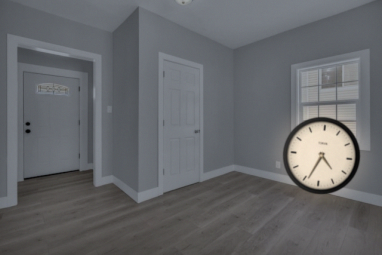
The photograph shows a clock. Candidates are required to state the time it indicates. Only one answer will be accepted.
4:34
